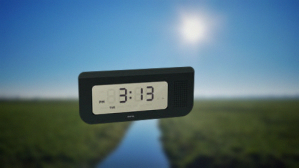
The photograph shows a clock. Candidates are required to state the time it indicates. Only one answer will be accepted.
3:13
